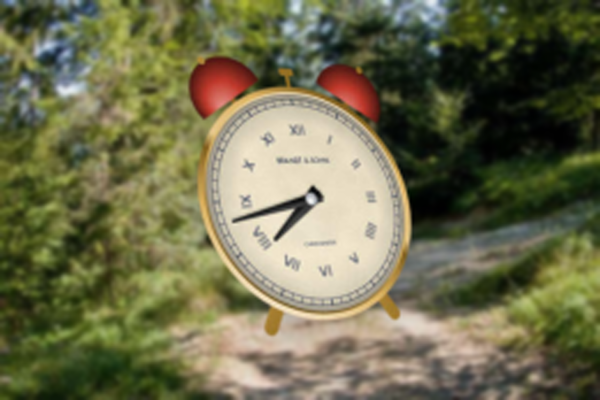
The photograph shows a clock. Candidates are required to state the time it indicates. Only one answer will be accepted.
7:43
